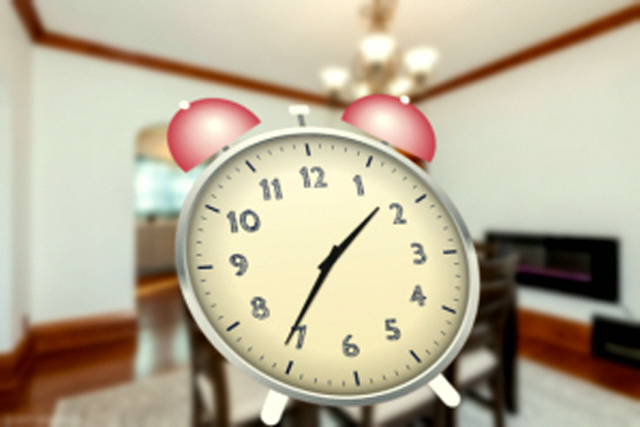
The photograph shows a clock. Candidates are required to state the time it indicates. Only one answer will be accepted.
1:36
